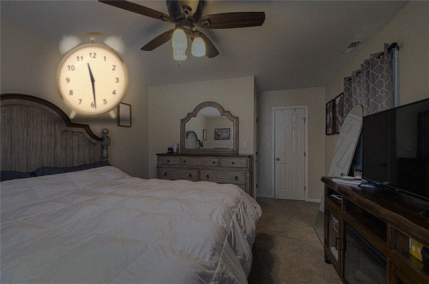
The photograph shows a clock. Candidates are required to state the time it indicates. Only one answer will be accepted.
11:29
